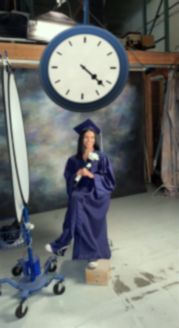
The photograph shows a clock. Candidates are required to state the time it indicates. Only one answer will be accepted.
4:22
